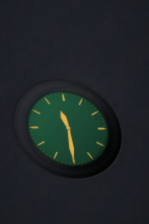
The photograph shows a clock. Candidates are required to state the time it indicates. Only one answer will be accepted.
11:30
